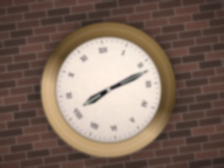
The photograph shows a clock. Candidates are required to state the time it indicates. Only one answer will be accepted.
8:12
